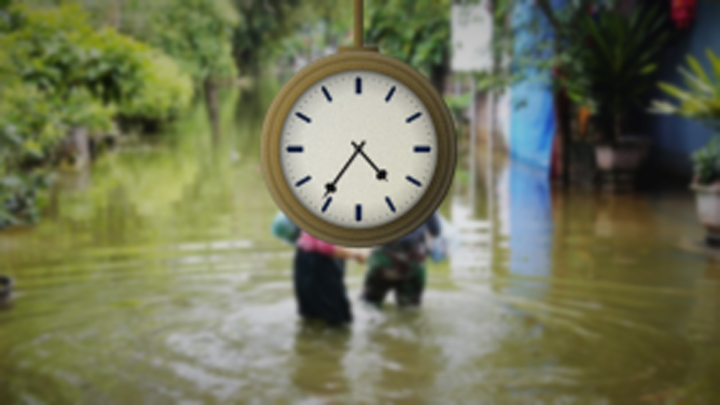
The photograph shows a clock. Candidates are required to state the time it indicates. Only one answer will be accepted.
4:36
